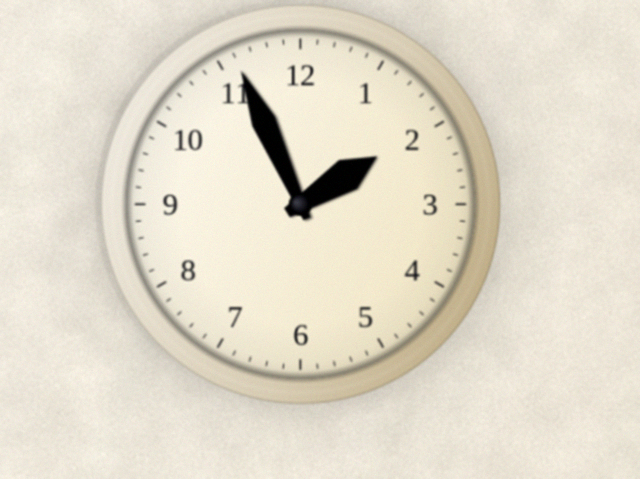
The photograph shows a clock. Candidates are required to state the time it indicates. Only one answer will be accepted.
1:56
